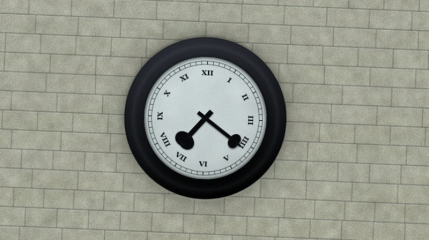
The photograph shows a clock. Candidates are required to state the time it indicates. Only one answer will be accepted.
7:21
